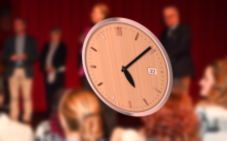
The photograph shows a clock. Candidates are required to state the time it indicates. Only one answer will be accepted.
5:09
